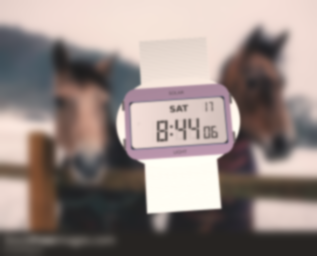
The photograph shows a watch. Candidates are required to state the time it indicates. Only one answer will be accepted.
8:44:06
